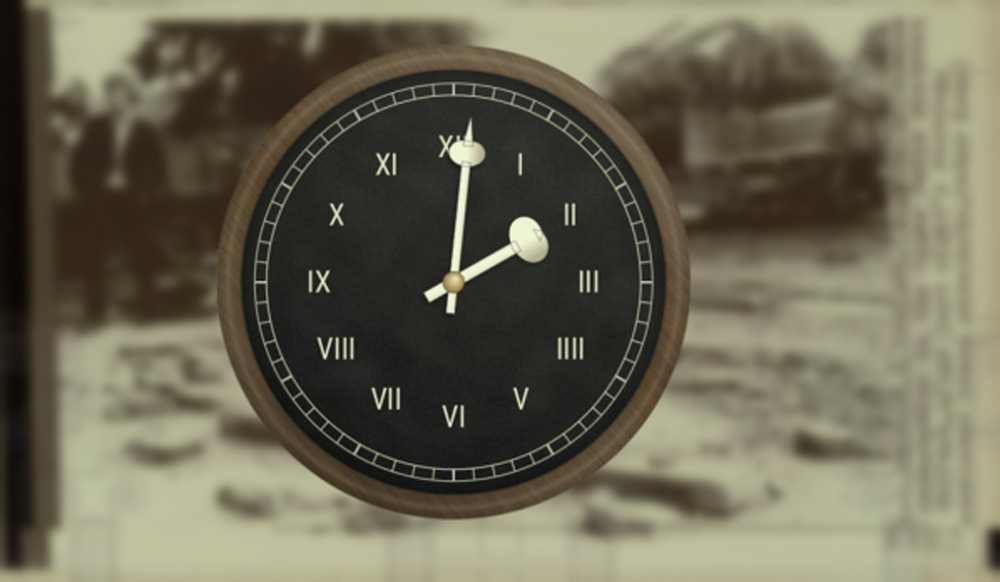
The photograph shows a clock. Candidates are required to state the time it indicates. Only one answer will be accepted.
2:01
